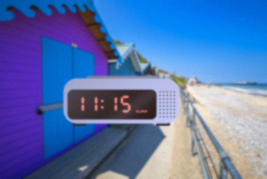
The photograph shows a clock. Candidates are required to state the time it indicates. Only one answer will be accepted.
11:15
